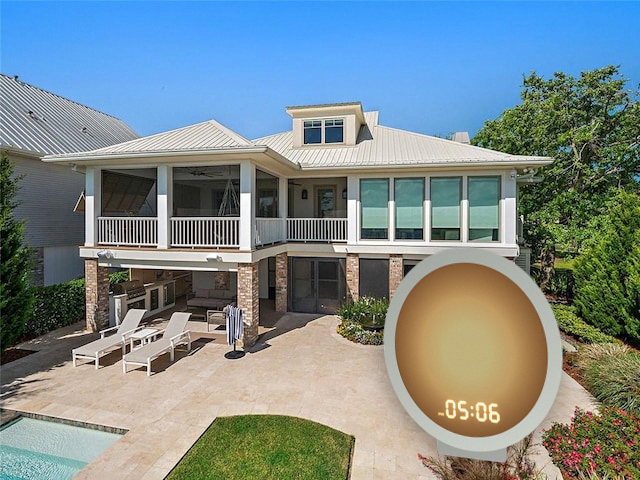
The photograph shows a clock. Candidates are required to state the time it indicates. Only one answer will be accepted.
5:06
